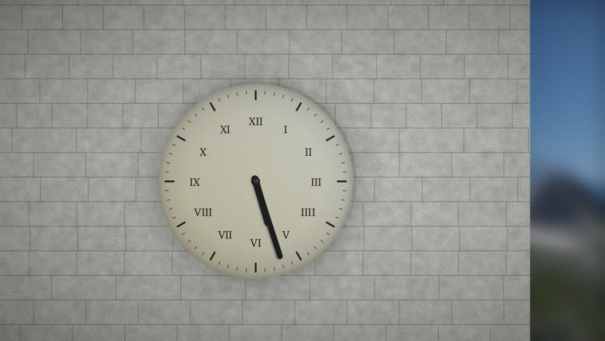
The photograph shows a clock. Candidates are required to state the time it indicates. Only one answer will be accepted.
5:27
